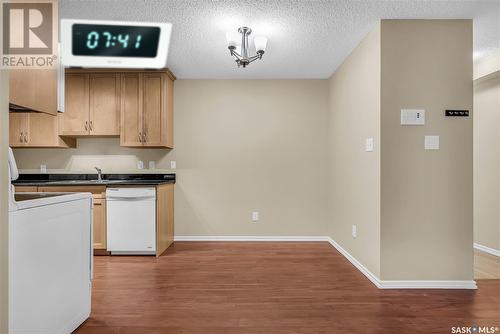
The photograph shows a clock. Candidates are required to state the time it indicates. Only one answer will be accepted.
7:41
